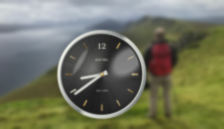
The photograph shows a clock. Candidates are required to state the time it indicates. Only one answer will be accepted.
8:39
